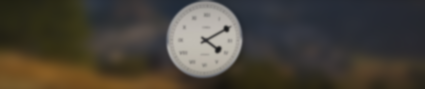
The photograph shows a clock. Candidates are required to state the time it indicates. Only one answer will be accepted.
4:10
